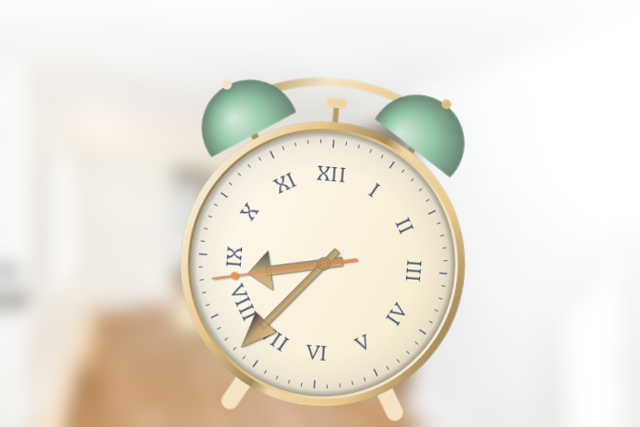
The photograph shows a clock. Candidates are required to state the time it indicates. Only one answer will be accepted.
8:36:43
